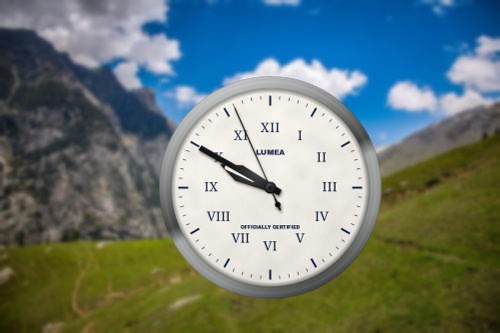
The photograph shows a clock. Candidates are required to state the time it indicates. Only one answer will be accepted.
9:49:56
